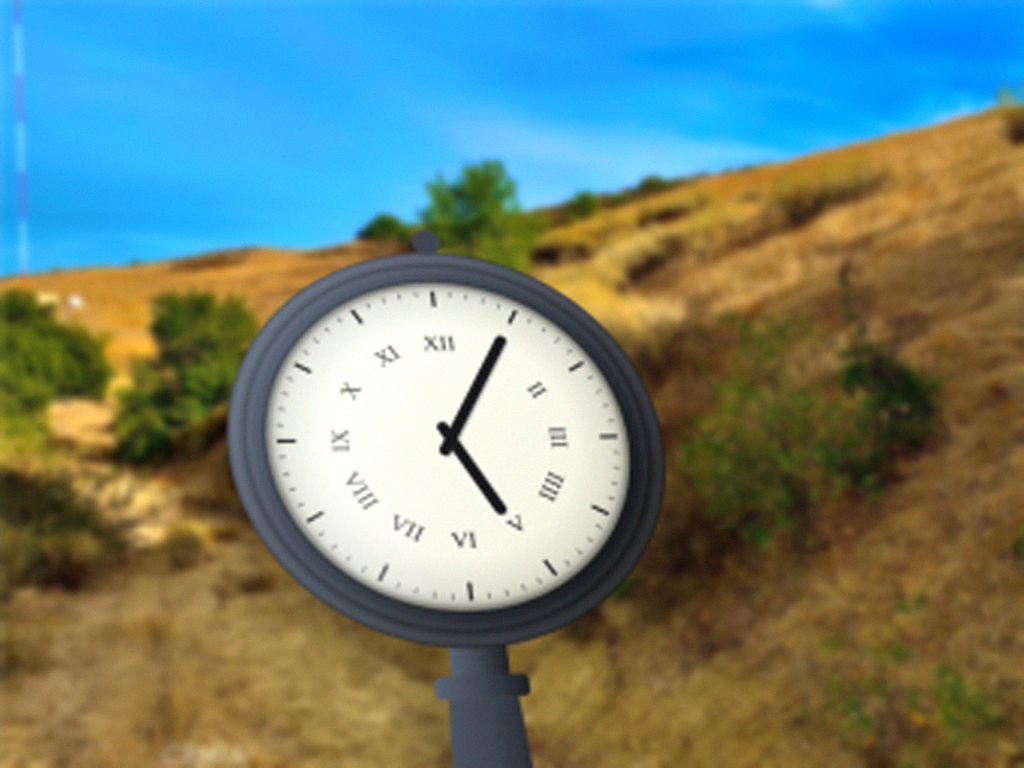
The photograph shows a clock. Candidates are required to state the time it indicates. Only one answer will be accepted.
5:05
